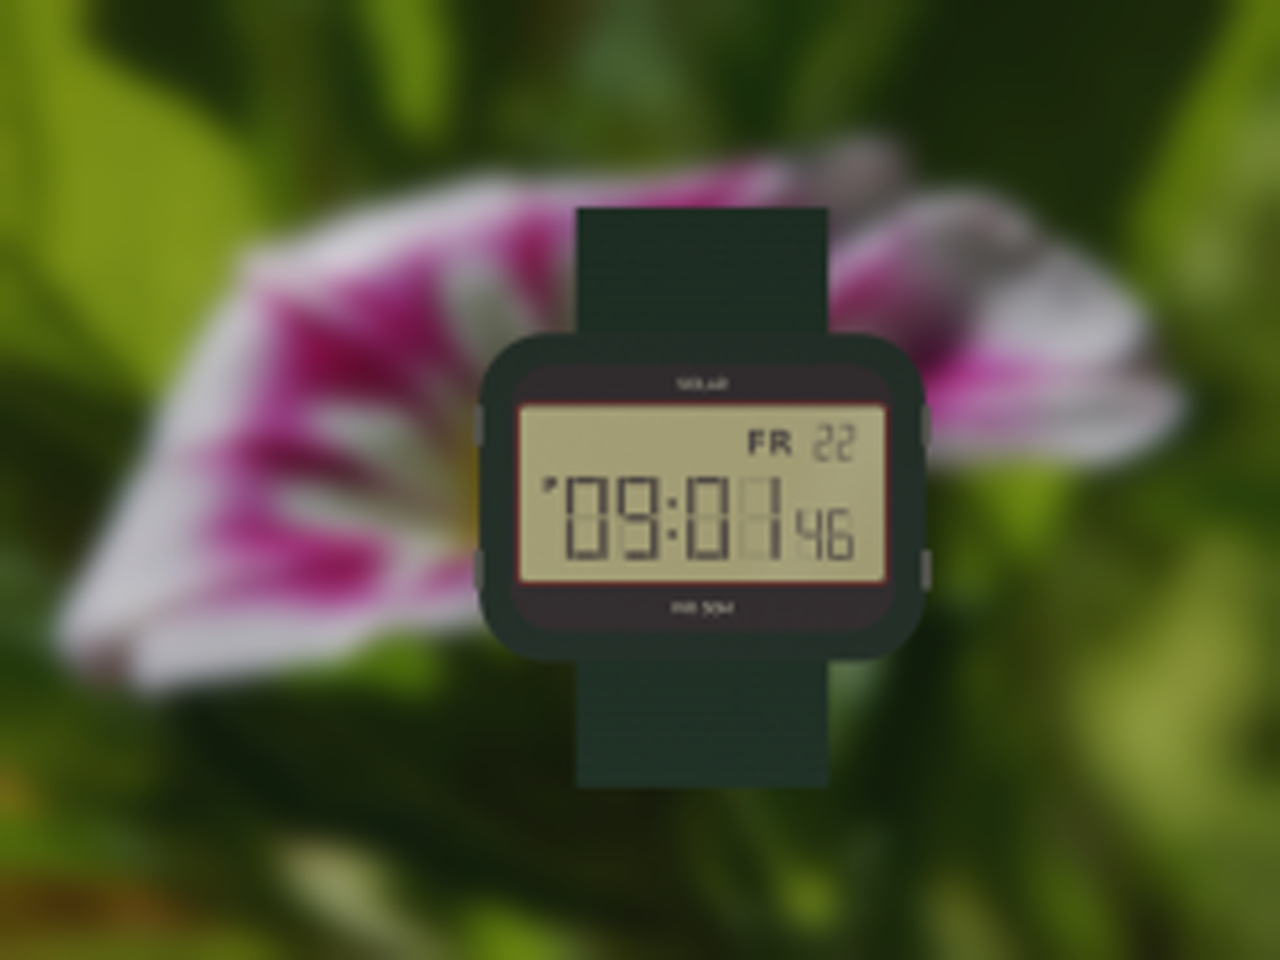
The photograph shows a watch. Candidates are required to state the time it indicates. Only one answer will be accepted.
9:01:46
